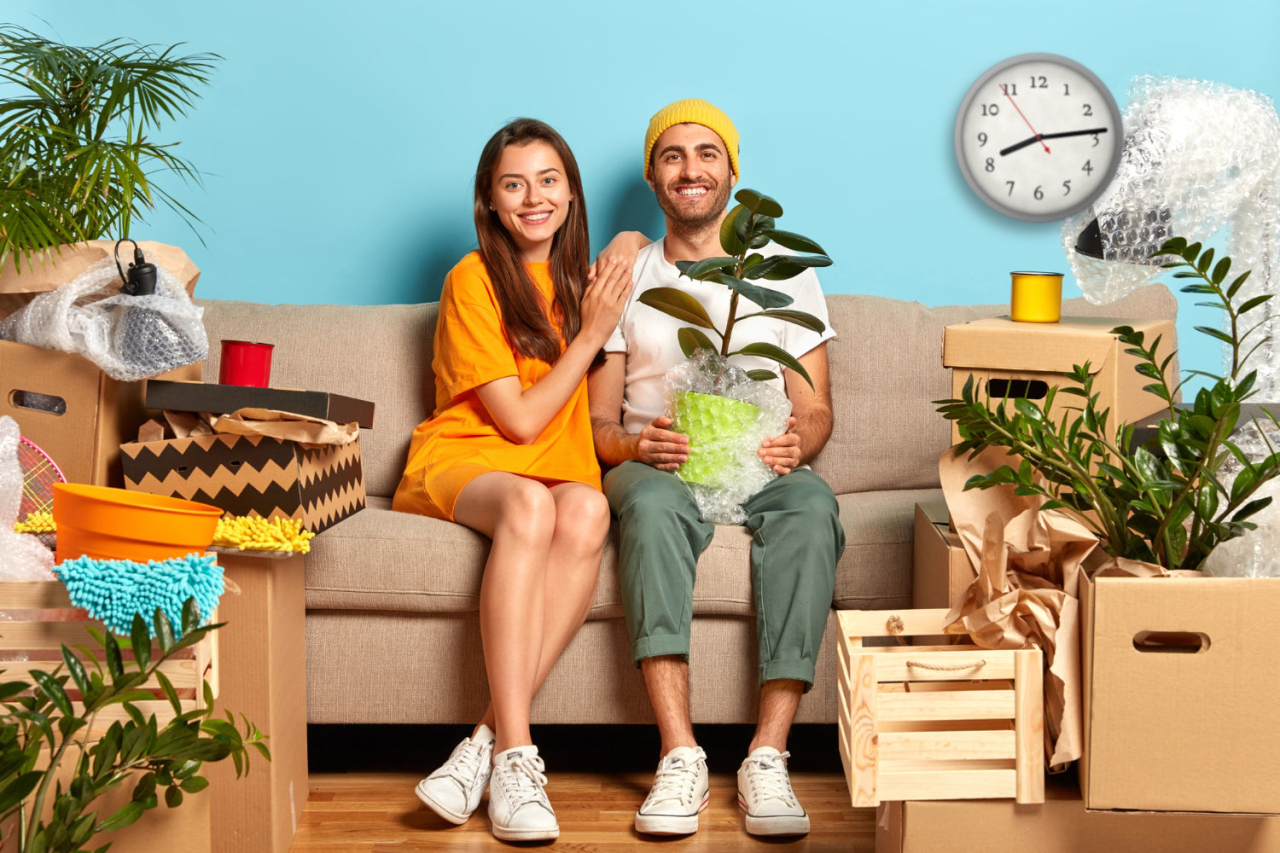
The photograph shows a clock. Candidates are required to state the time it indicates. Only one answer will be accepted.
8:13:54
